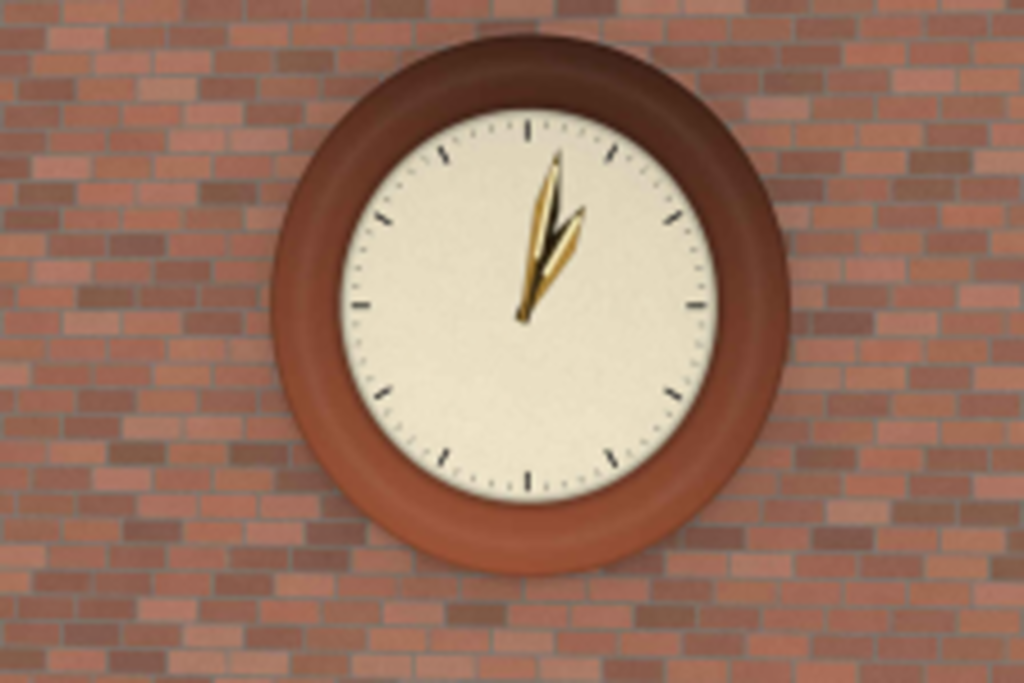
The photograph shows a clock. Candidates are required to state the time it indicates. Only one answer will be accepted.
1:02
